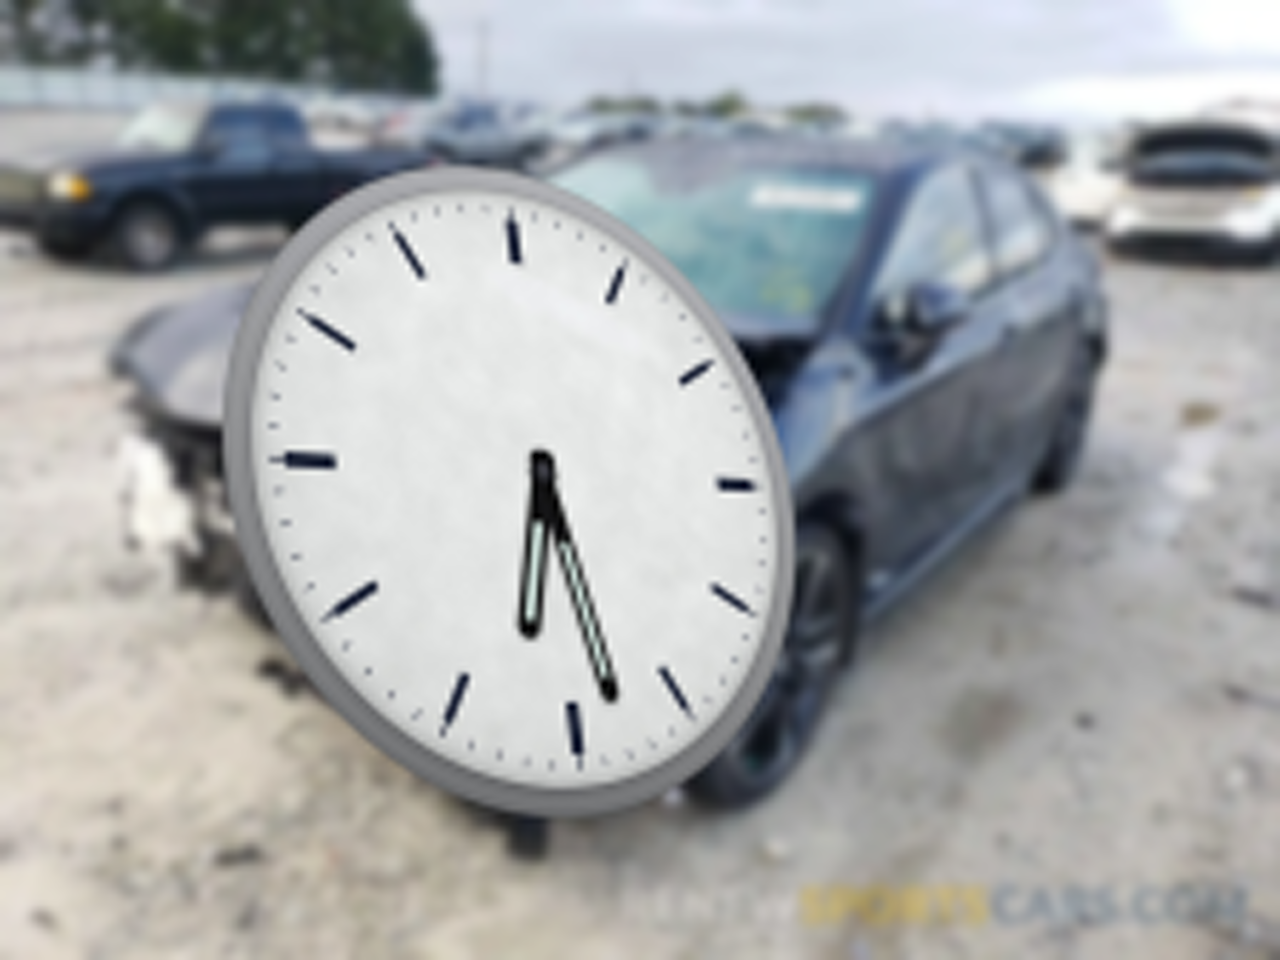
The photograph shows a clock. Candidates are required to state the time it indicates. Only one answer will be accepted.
6:28
